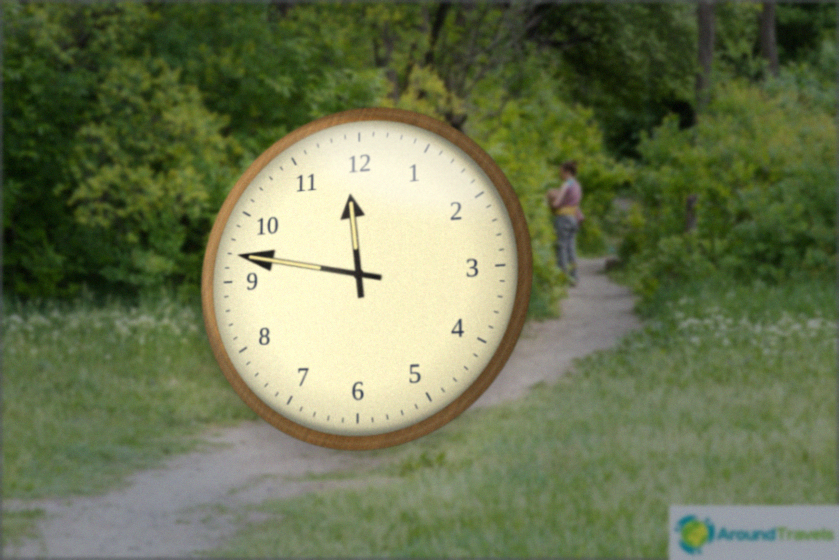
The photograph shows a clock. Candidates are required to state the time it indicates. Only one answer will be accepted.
11:47
